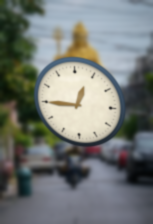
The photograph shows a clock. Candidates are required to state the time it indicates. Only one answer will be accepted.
12:45
